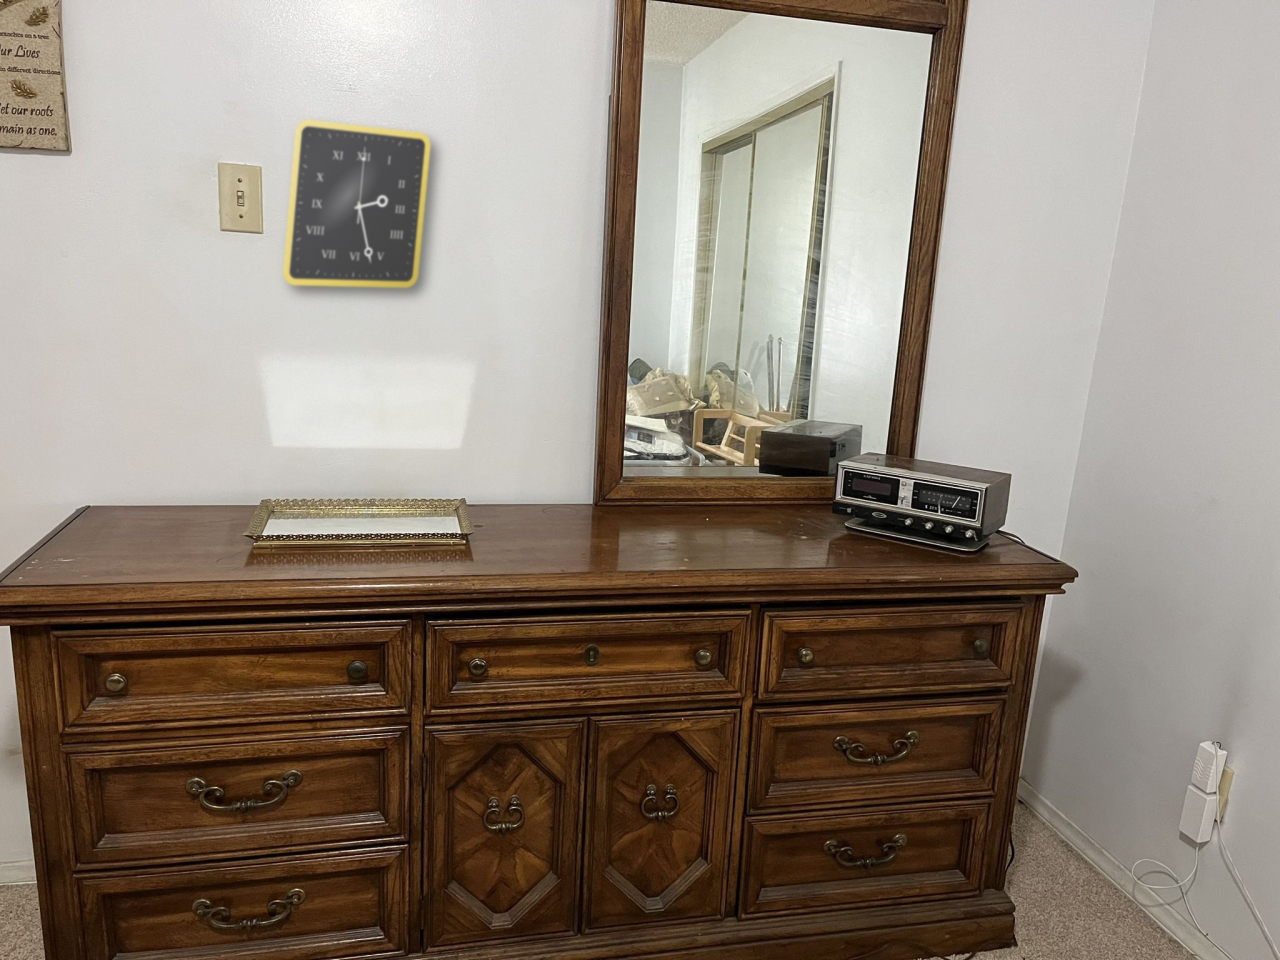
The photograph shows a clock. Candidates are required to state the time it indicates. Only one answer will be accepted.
2:27:00
